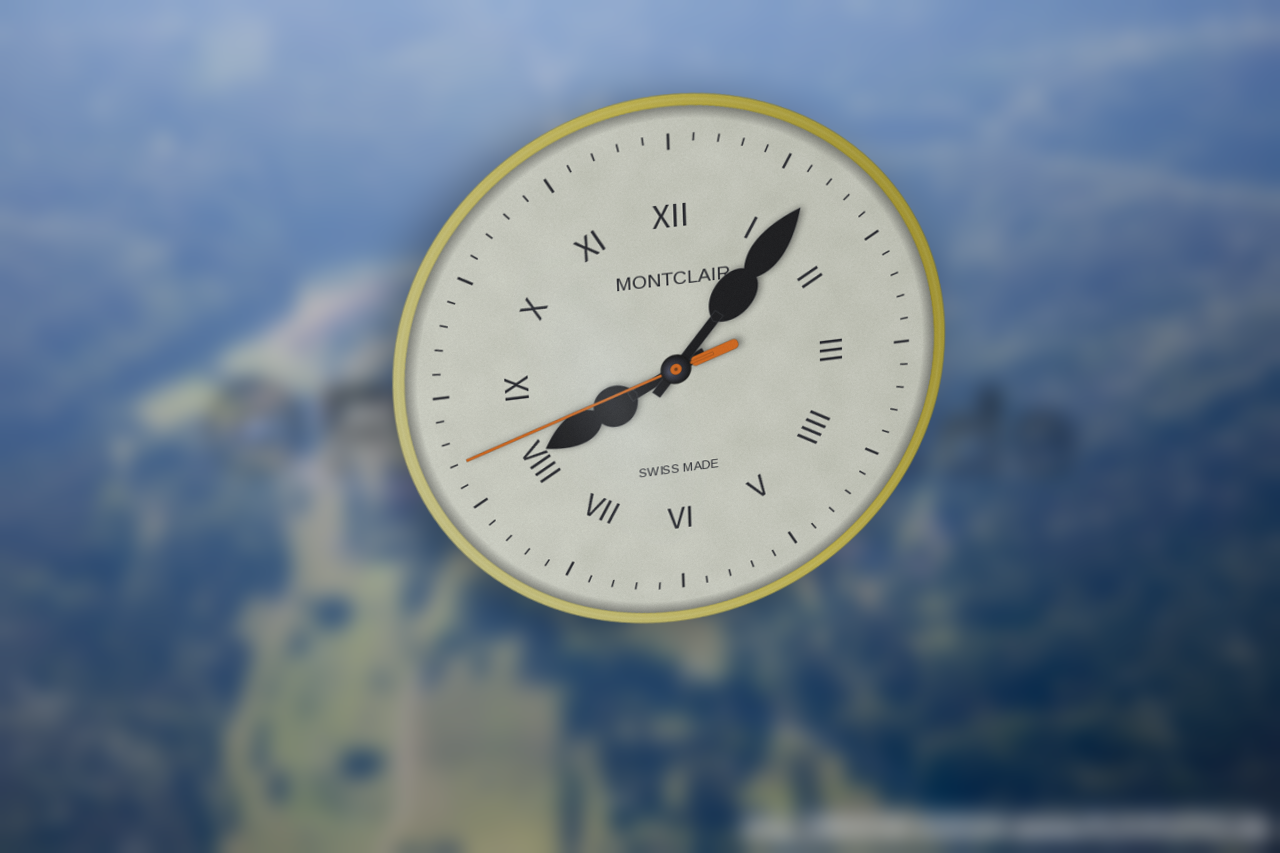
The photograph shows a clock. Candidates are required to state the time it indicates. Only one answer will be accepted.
8:06:42
